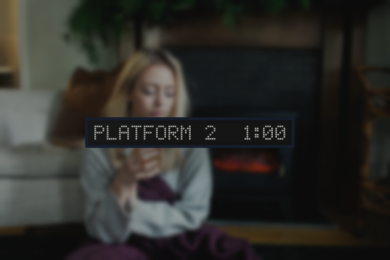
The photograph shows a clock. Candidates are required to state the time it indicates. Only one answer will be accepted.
1:00
